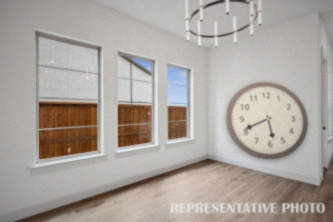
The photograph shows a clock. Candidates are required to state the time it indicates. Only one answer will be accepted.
5:41
